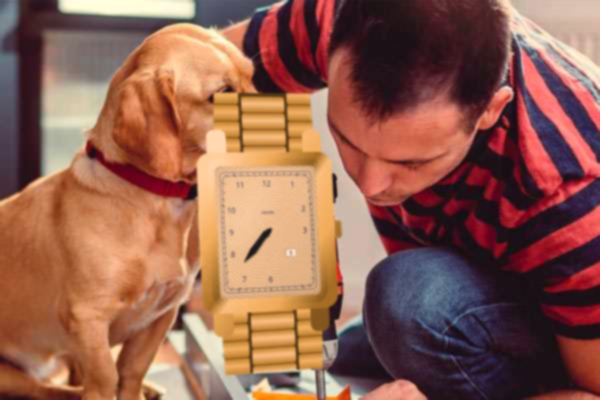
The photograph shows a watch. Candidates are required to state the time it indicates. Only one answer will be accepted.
7:37
